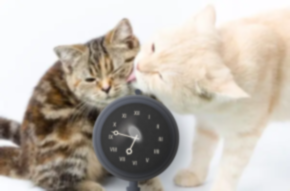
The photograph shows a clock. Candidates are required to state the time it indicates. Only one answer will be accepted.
6:47
